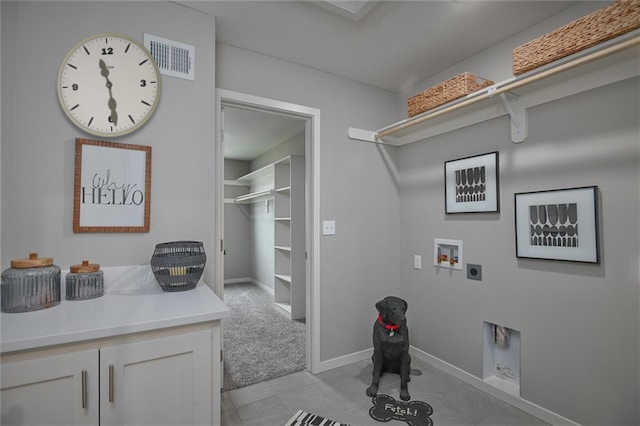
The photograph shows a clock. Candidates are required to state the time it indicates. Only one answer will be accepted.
11:29
